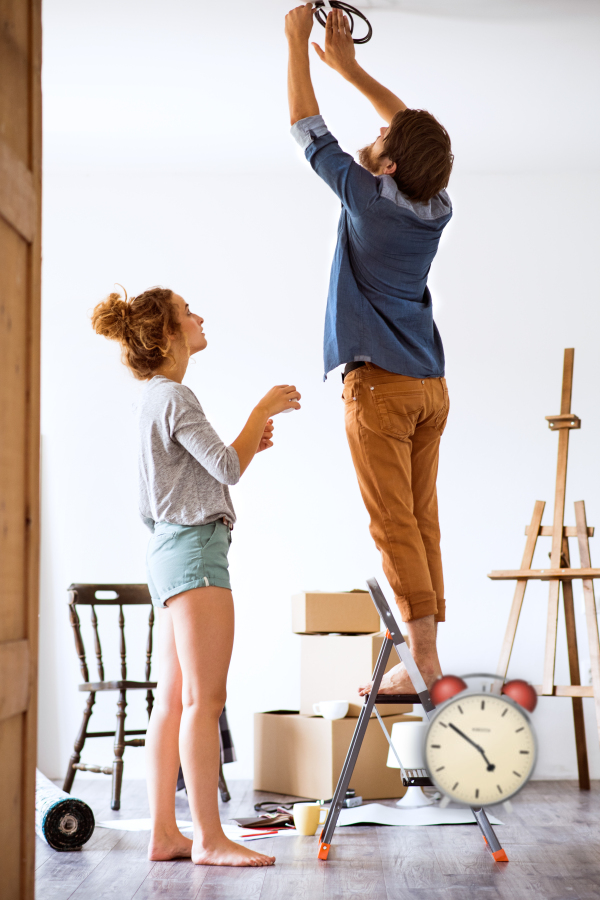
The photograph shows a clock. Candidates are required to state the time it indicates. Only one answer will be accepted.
4:51
